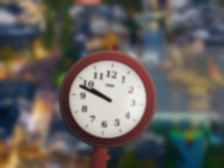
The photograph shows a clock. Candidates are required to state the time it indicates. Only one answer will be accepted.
9:48
